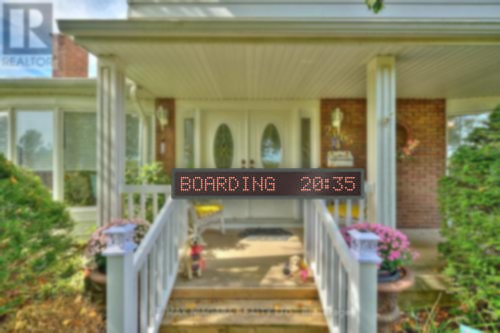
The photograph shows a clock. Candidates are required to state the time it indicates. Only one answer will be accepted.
20:35
